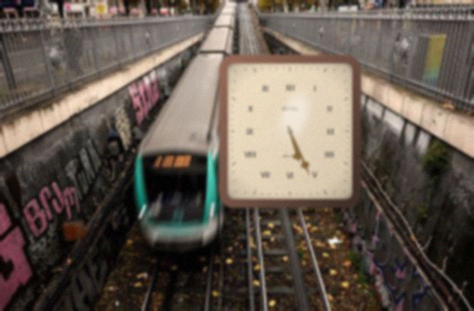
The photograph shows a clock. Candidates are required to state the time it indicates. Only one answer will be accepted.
5:26
